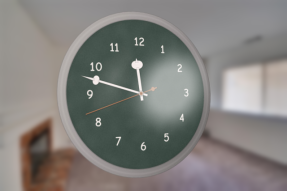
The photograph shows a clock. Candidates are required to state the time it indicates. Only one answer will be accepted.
11:47:42
